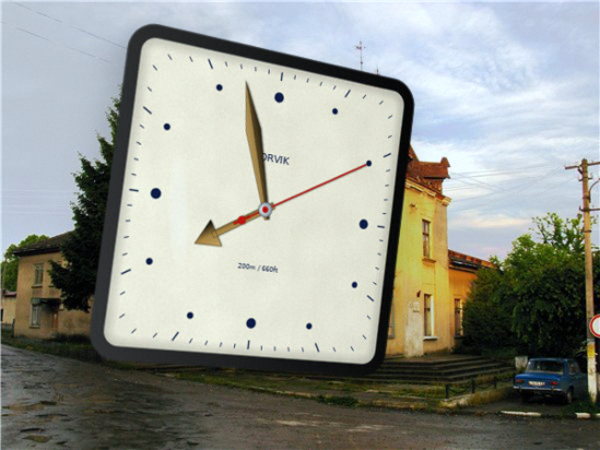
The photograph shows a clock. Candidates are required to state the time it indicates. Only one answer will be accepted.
7:57:10
